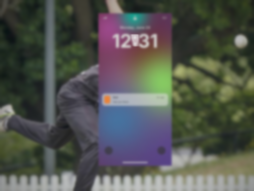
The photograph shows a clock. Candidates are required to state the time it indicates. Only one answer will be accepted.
12:31
